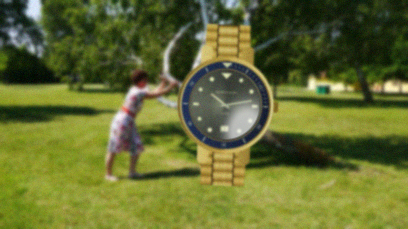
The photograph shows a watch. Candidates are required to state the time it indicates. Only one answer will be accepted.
10:13
